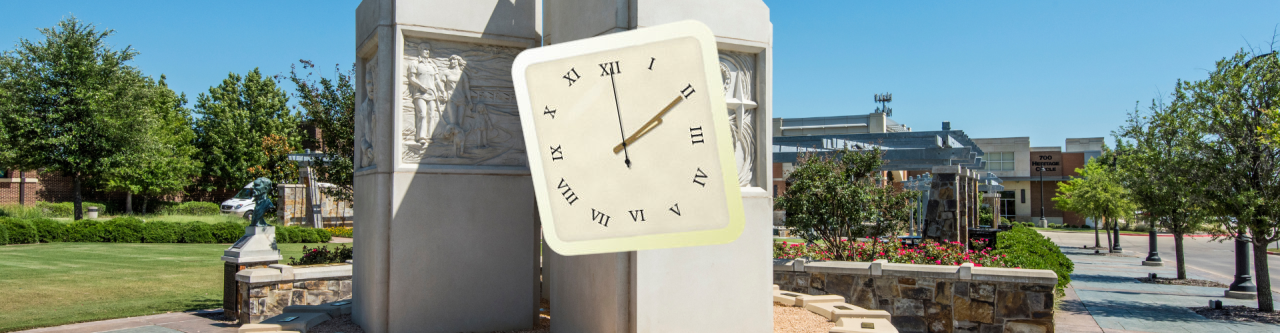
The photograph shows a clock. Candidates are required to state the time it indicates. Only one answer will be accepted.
2:10:00
